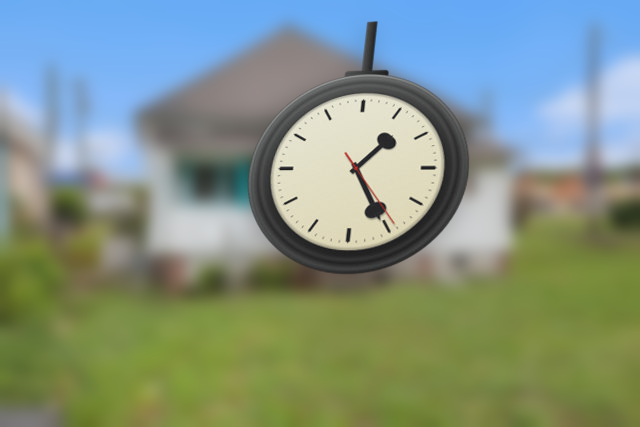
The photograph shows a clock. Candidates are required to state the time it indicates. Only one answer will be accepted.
1:25:24
